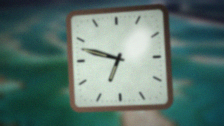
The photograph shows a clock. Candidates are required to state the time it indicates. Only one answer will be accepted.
6:48
